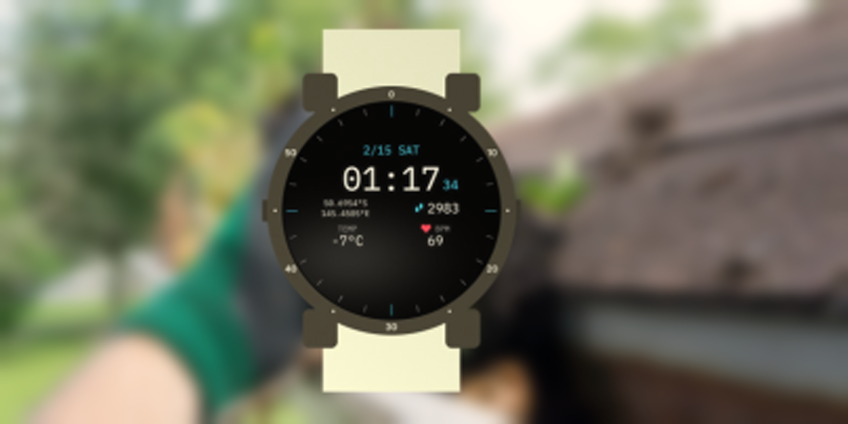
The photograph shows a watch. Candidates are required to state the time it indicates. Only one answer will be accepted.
1:17
